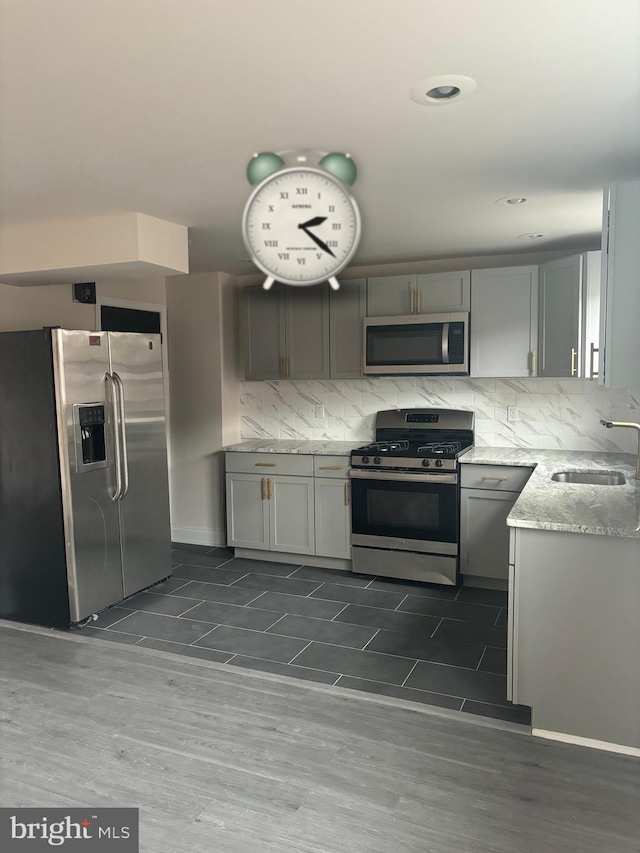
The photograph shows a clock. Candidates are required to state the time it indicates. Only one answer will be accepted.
2:22
